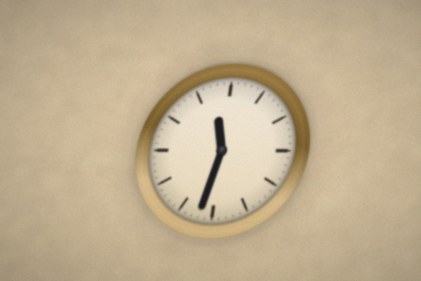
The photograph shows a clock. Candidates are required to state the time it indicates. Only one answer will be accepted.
11:32
